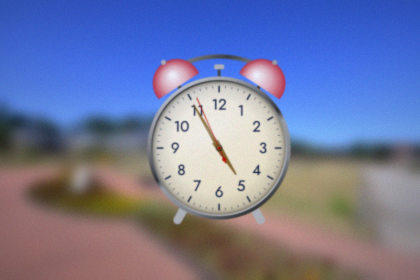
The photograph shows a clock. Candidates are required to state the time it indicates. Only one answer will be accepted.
4:54:56
